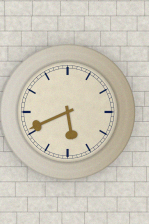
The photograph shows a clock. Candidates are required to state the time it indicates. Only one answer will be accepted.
5:41
